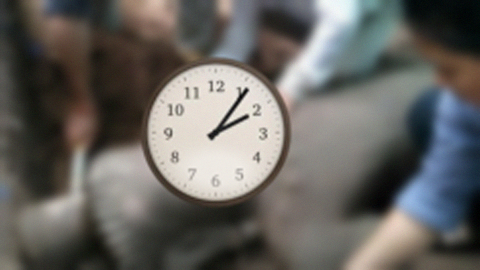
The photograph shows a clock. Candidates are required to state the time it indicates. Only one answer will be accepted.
2:06
